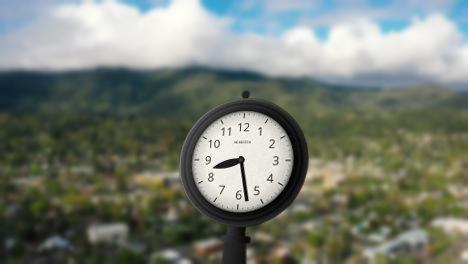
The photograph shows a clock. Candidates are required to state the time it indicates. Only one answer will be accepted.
8:28
